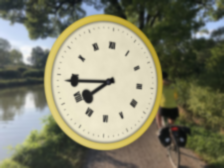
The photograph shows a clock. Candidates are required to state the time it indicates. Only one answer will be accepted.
7:44
